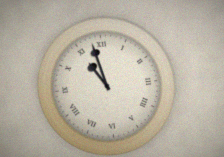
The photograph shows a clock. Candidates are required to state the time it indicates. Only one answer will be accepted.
10:58
